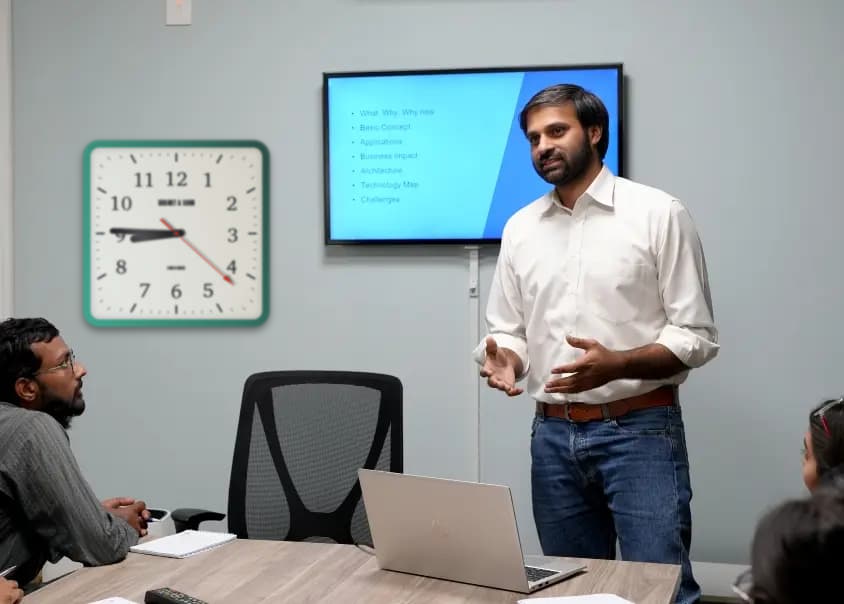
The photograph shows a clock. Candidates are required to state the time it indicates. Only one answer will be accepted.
8:45:22
